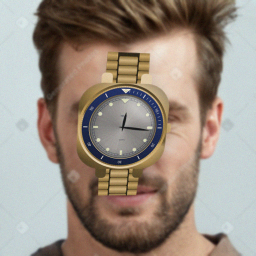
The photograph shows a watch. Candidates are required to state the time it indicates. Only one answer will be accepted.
12:16
